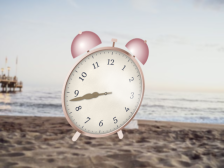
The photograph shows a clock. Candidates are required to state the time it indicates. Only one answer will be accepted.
8:43
